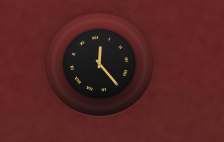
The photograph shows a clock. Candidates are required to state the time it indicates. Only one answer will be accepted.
12:25
